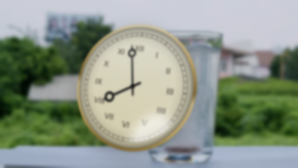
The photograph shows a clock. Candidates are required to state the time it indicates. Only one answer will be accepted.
7:58
